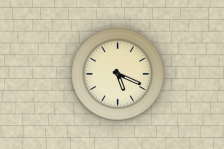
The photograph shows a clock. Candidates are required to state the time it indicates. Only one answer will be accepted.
5:19
